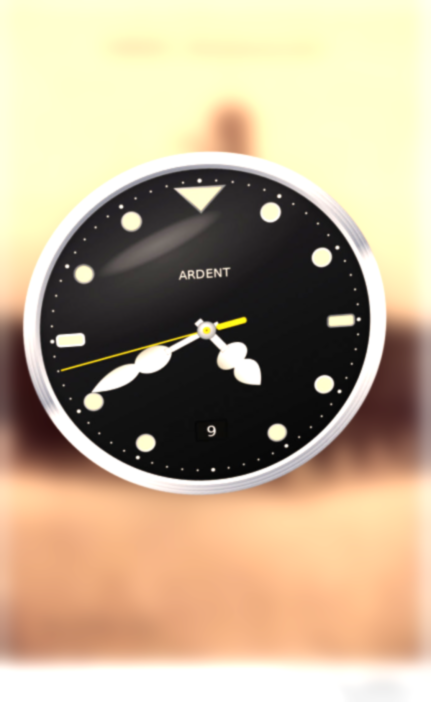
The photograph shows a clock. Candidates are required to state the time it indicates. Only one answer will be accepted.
4:40:43
